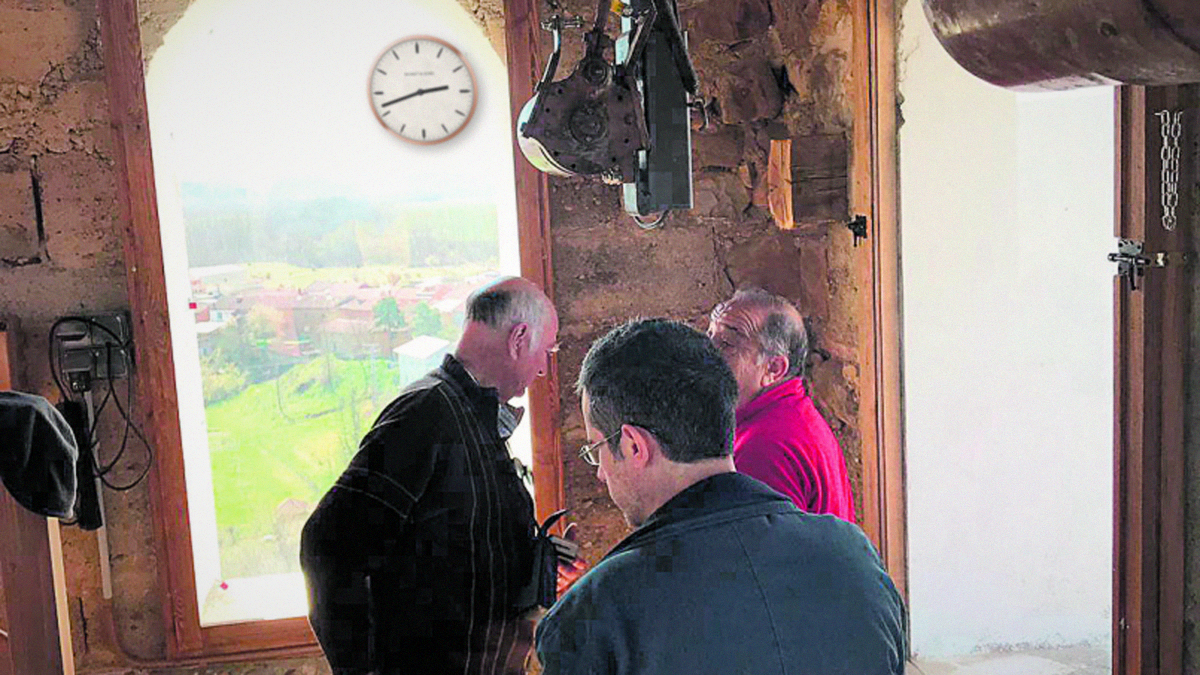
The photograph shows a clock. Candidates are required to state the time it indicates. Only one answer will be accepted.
2:42
